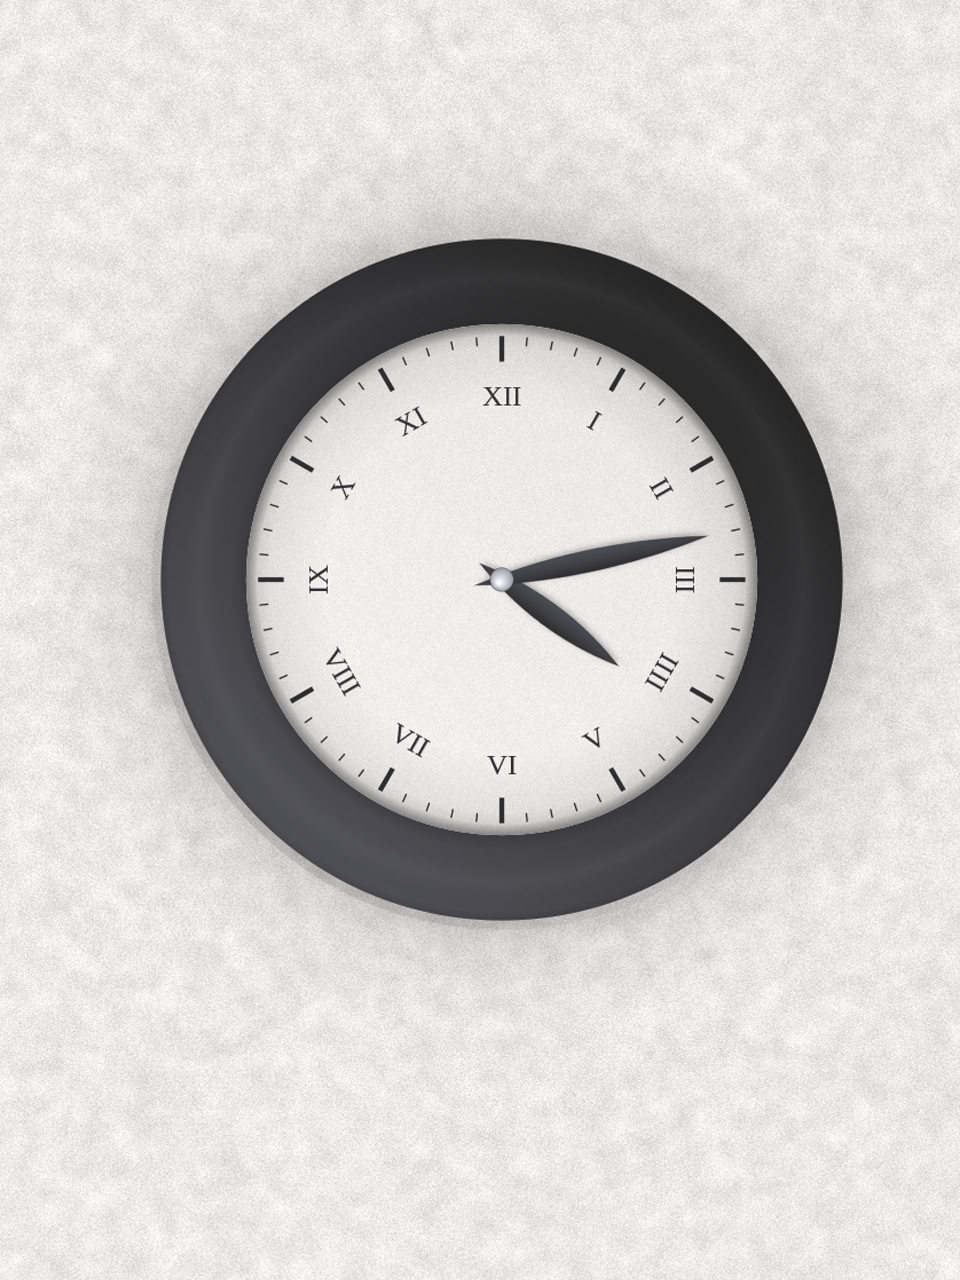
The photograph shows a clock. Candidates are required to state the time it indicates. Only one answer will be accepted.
4:13
